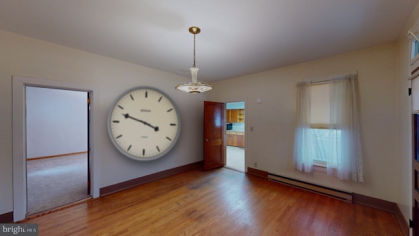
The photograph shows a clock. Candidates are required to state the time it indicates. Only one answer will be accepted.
3:48
